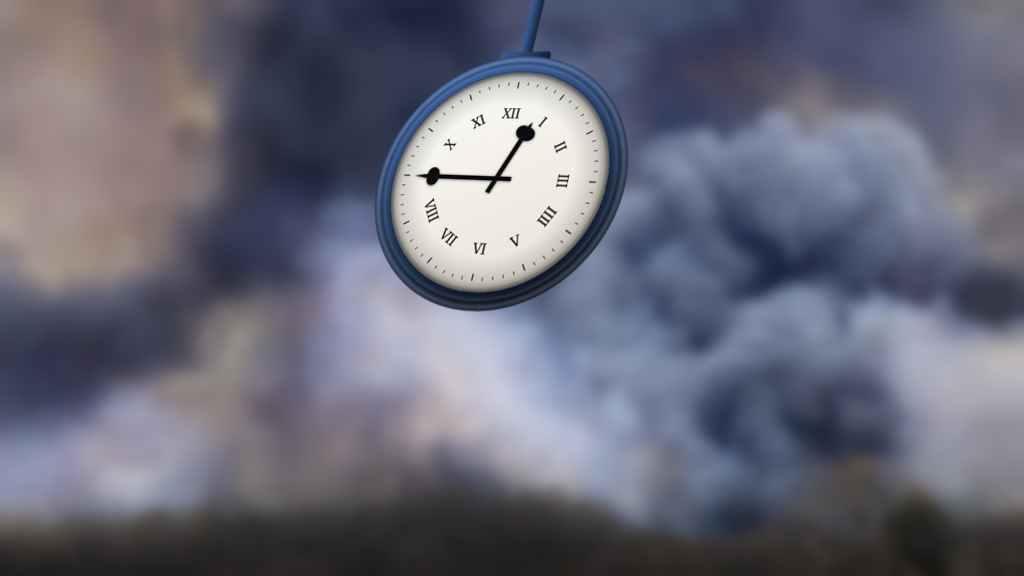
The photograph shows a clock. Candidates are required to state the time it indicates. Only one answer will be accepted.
12:45
